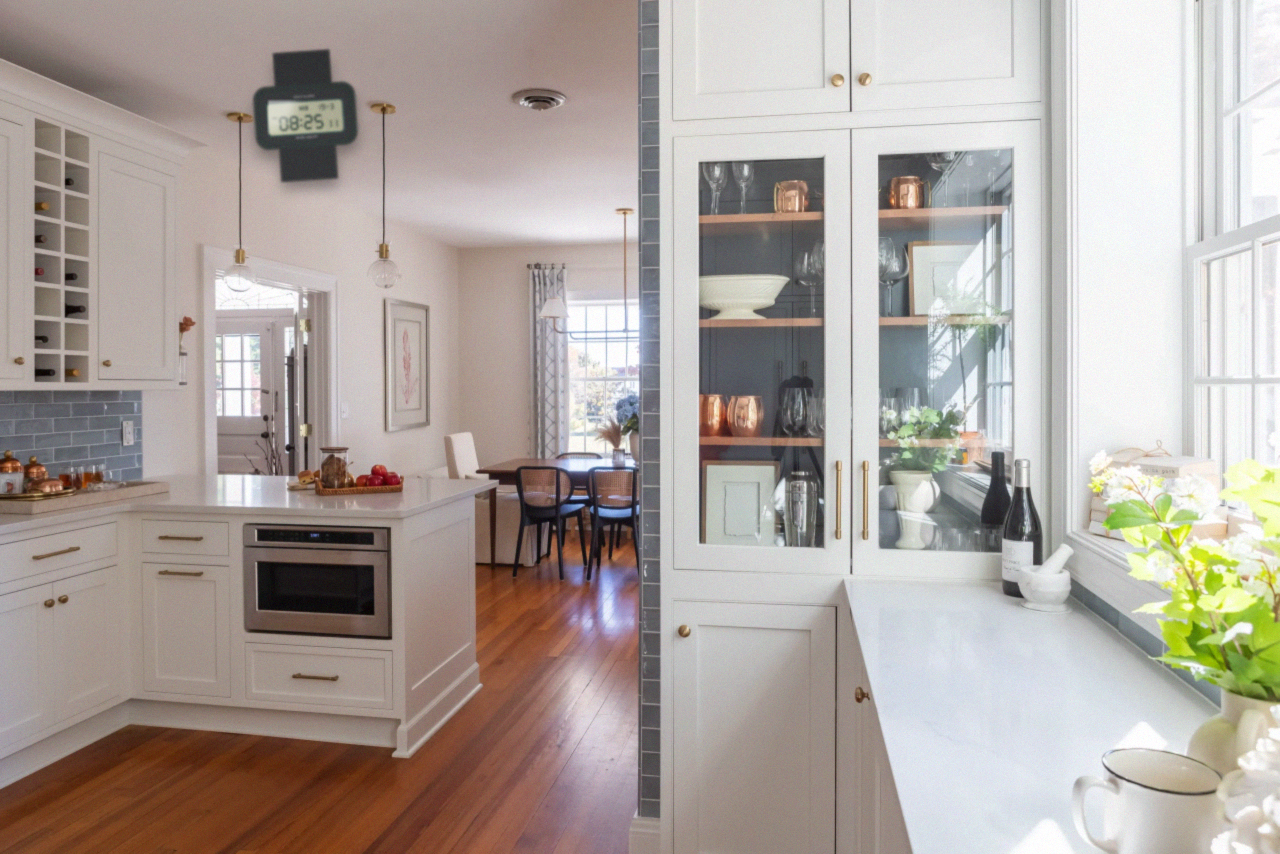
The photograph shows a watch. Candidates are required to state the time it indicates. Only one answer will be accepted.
8:25
